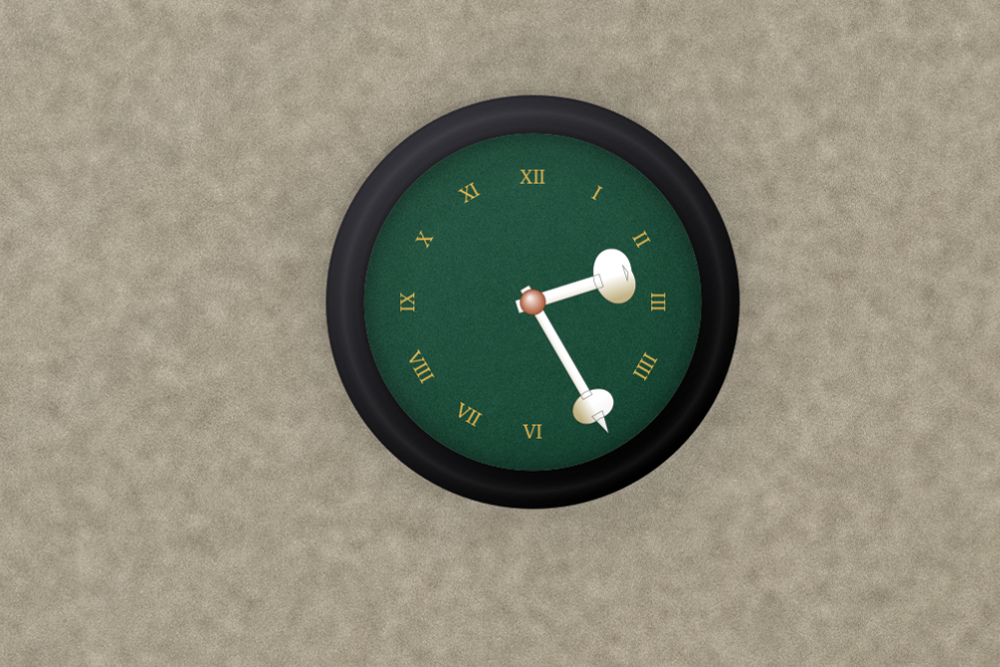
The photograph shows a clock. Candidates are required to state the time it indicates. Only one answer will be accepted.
2:25
